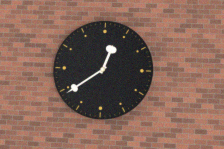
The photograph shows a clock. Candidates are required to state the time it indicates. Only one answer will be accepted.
12:39
